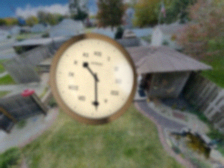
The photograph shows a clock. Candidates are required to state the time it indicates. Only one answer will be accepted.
10:29
